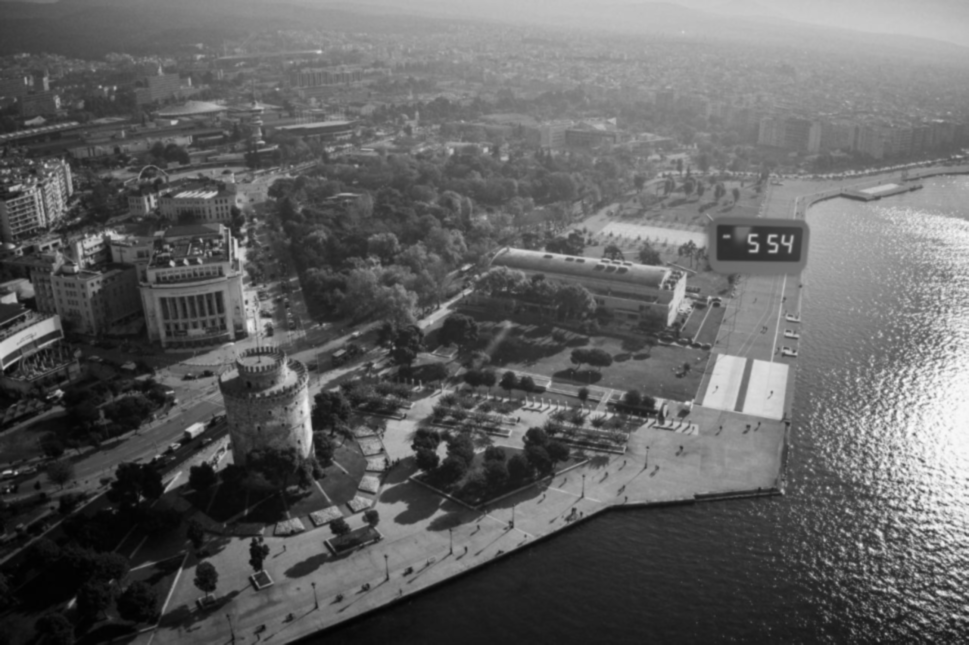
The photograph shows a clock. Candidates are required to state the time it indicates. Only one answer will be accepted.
5:54
